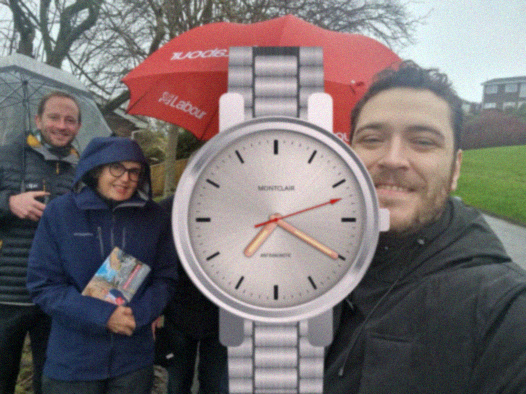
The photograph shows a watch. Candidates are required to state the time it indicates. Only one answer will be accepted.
7:20:12
